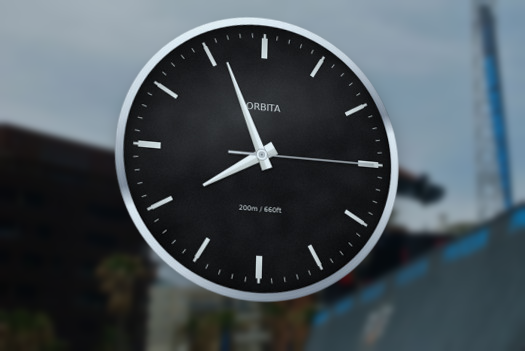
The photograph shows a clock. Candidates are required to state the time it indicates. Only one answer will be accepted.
7:56:15
